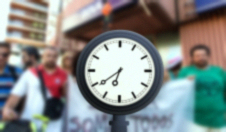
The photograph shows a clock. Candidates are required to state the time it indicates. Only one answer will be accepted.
6:39
